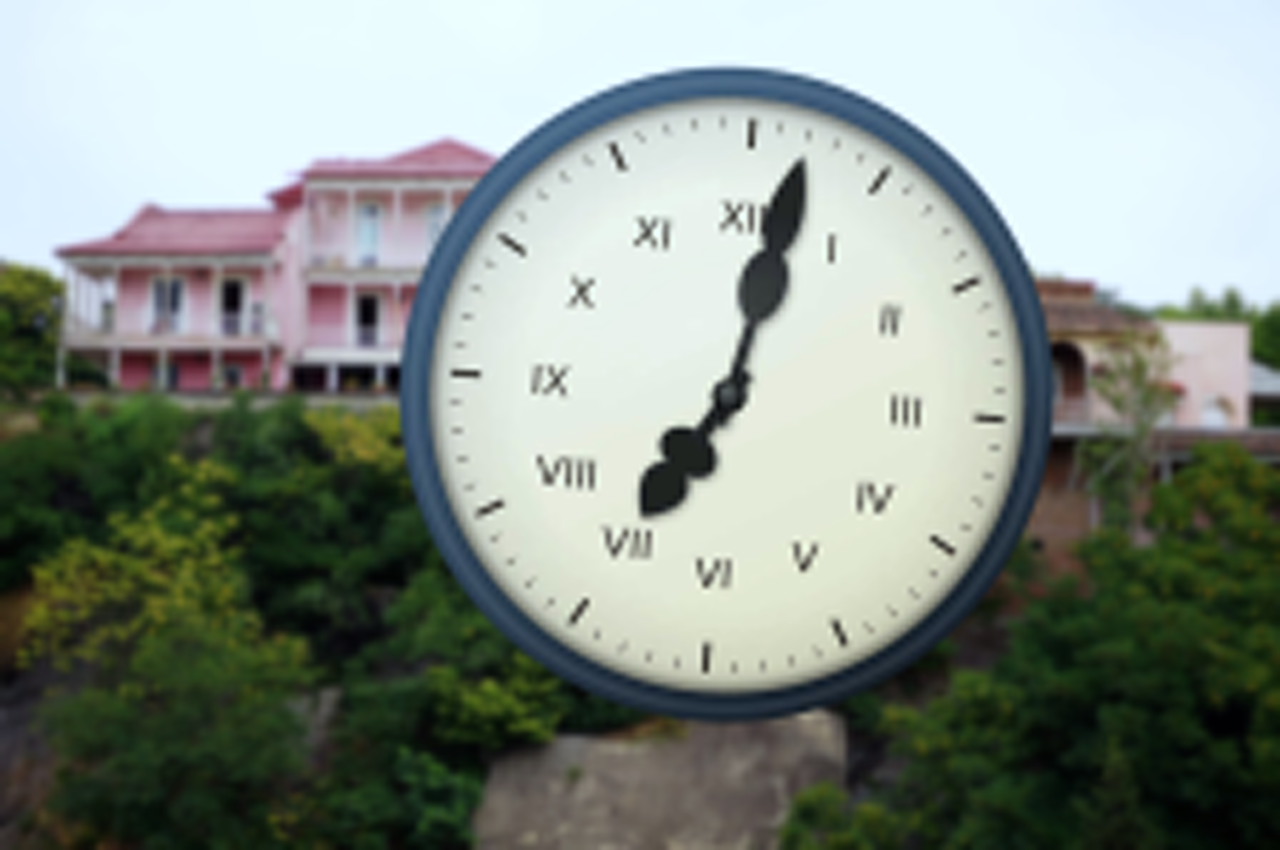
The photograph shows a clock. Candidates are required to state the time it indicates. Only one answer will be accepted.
7:02
